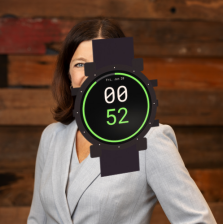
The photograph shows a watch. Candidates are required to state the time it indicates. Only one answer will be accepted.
0:52
